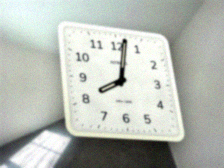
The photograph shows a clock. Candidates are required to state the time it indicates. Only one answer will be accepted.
8:02
